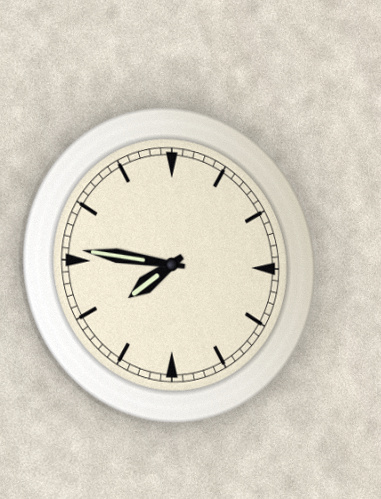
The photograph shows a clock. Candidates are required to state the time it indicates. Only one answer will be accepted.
7:46
